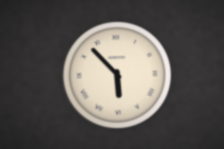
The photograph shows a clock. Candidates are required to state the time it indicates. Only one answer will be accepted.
5:53
